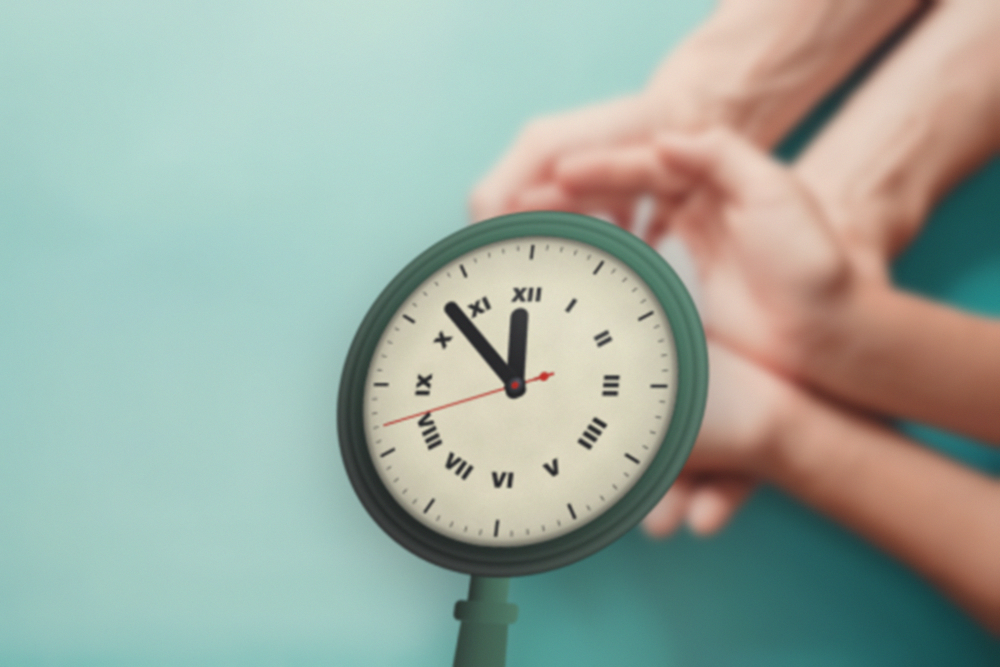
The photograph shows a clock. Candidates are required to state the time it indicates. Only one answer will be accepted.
11:52:42
